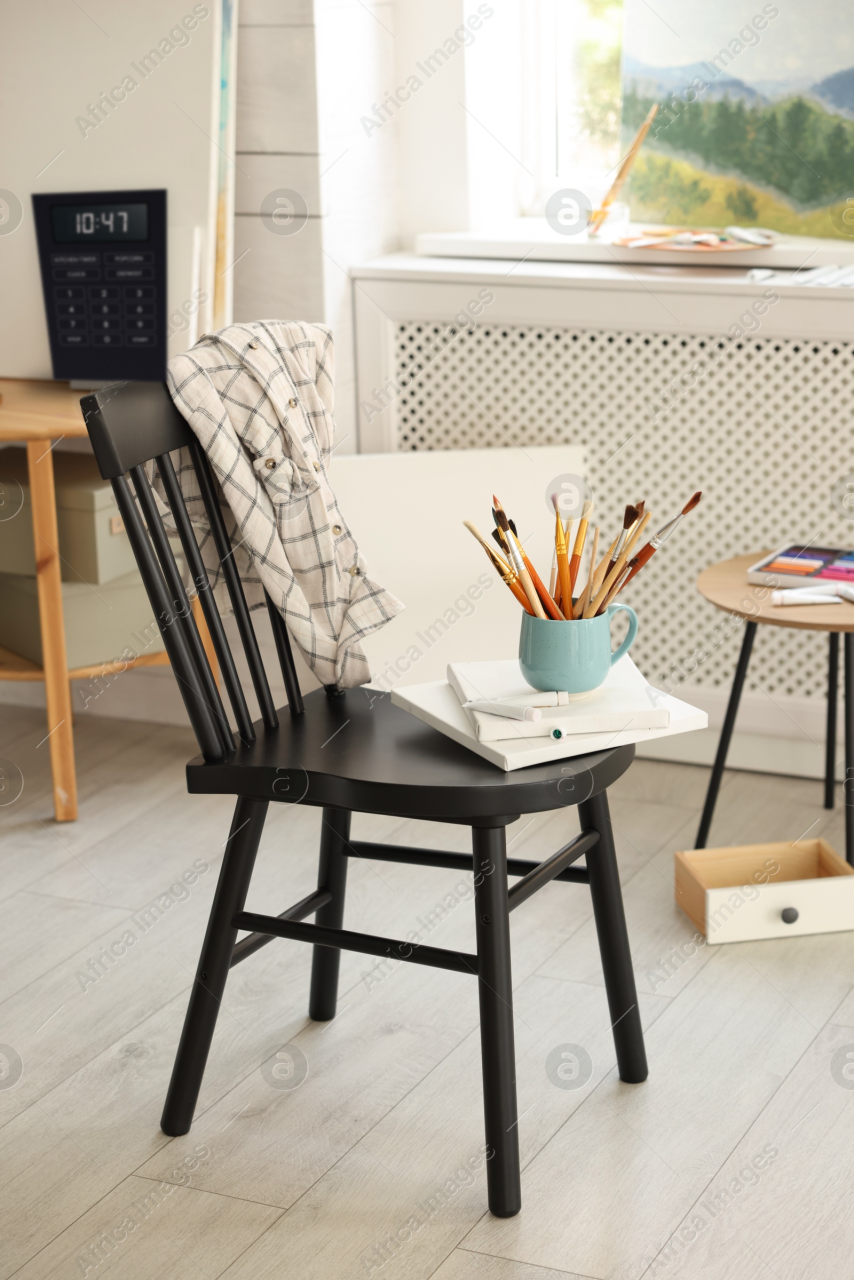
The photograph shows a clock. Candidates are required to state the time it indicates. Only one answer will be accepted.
10:47
